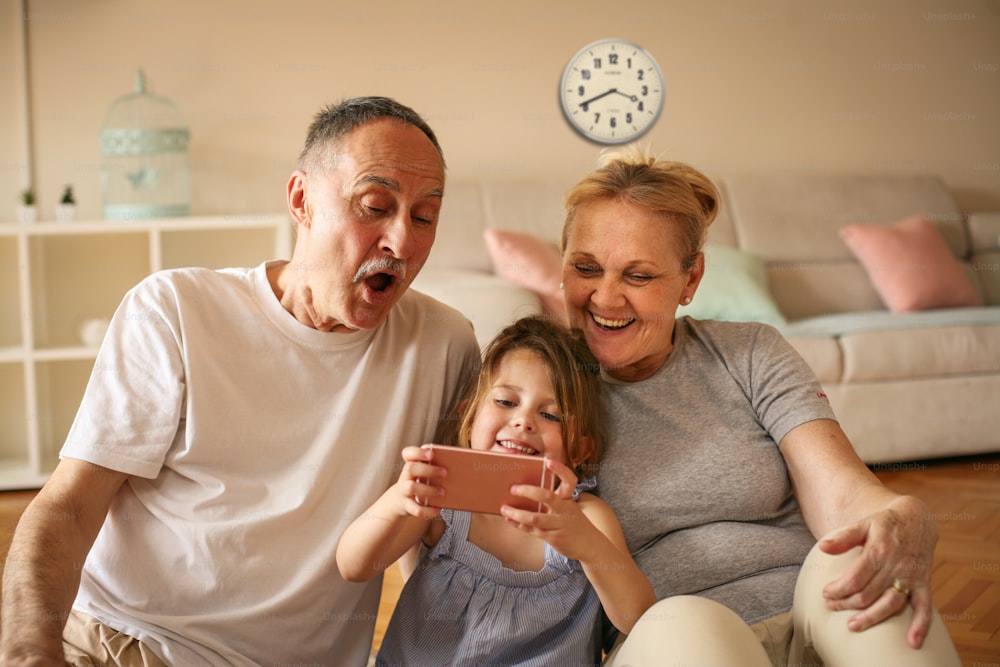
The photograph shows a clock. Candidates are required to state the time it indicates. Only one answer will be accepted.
3:41
